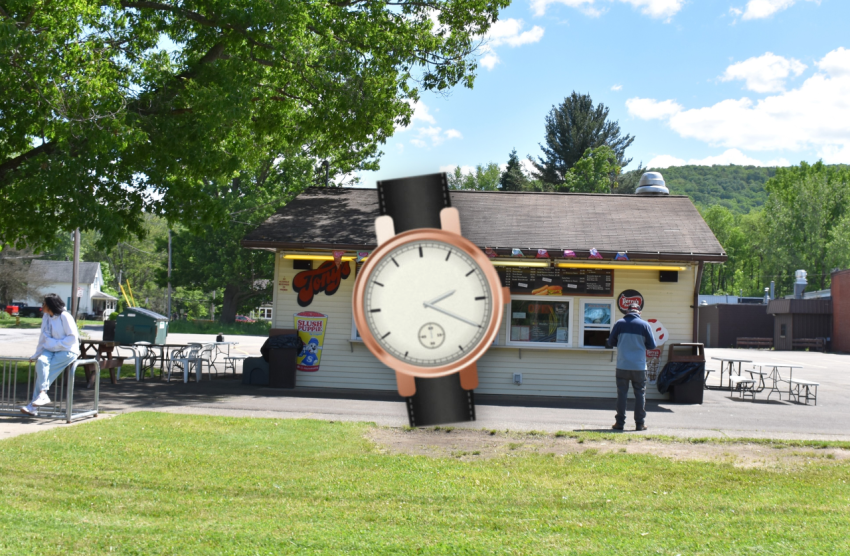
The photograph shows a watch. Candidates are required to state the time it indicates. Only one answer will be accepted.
2:20
